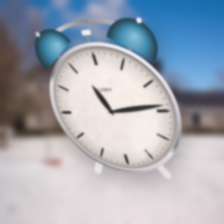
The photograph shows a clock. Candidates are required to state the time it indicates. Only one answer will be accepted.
11:14
